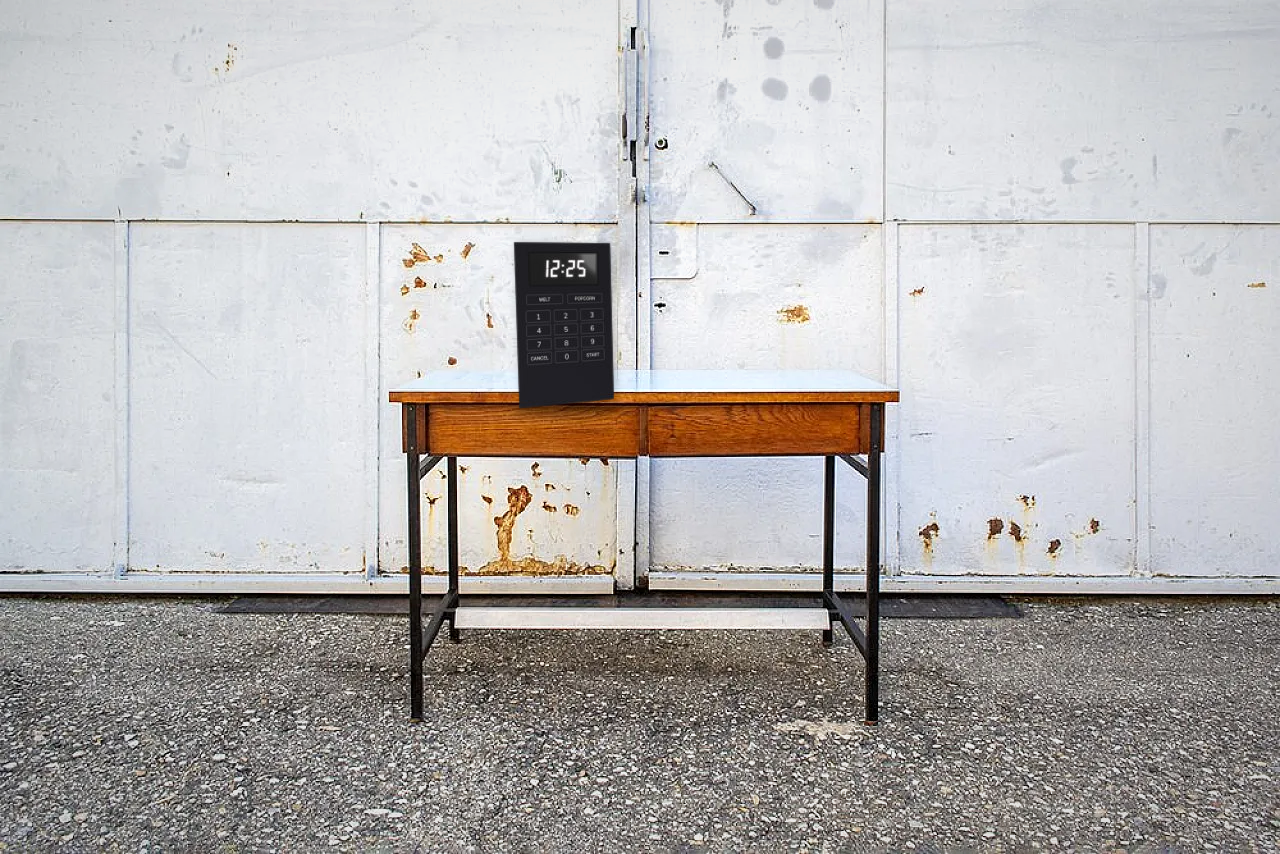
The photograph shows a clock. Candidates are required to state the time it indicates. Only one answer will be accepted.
12:25
